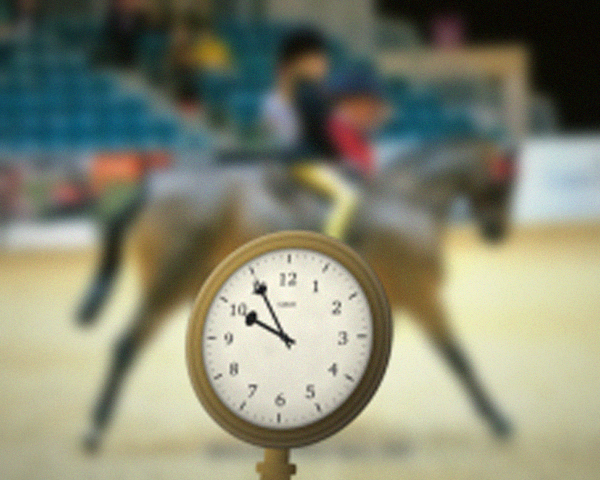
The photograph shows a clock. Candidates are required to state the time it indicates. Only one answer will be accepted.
9:55
